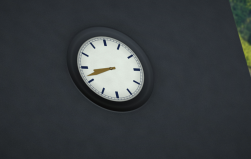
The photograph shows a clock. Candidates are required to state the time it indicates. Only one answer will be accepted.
8:42
